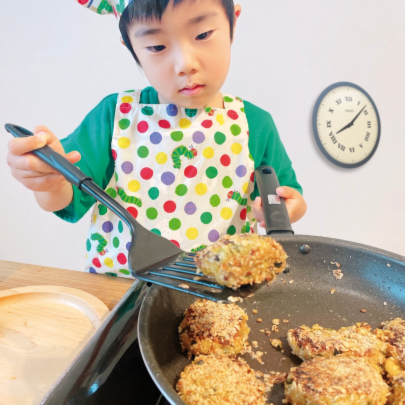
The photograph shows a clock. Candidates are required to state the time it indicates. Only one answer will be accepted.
8:08
